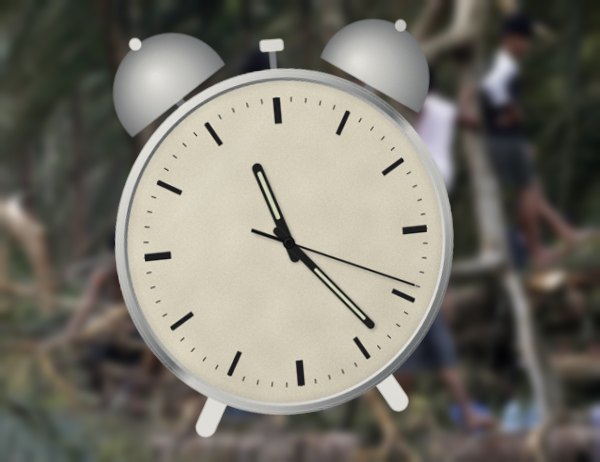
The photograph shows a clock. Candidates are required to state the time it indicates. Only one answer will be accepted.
11:23:19
